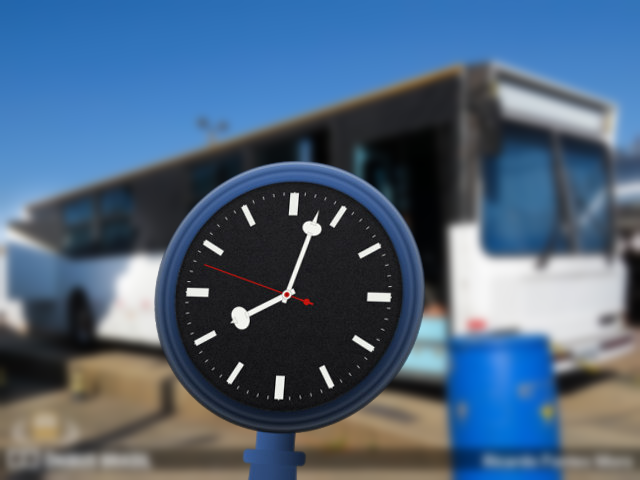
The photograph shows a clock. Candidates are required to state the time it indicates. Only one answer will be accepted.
8:02:48
